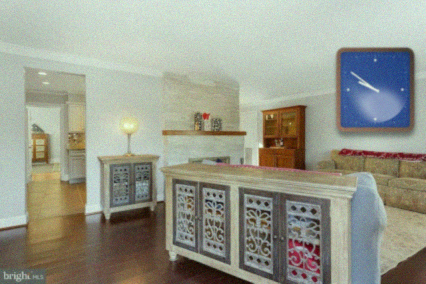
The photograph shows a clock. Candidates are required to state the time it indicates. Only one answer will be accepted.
9:51
